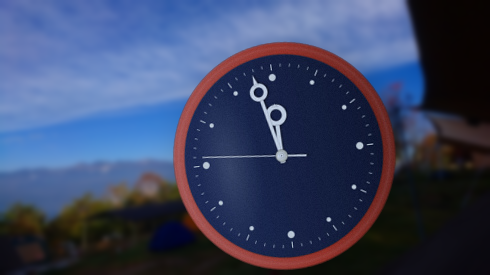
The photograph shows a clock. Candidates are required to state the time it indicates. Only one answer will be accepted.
11:57:46
